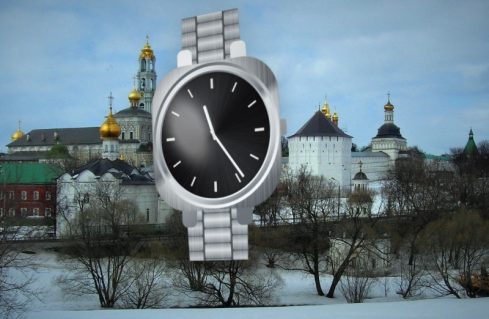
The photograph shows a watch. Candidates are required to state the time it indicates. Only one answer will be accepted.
11:24
